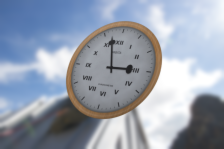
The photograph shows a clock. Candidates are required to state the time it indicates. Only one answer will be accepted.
2:57
